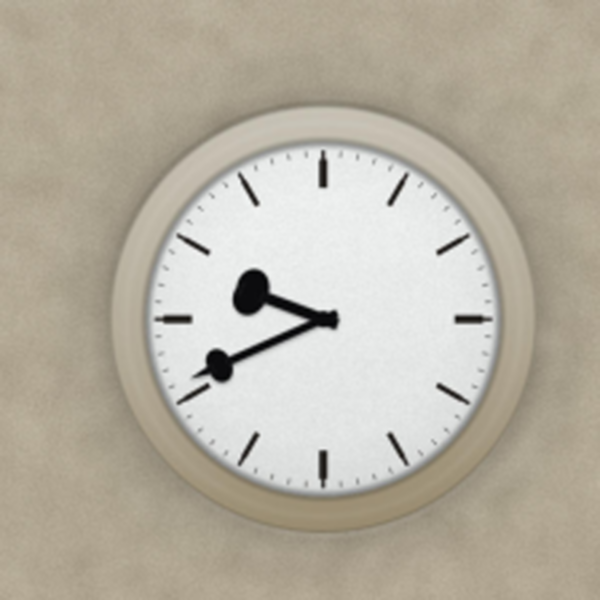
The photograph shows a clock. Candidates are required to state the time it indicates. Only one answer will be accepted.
9:41
